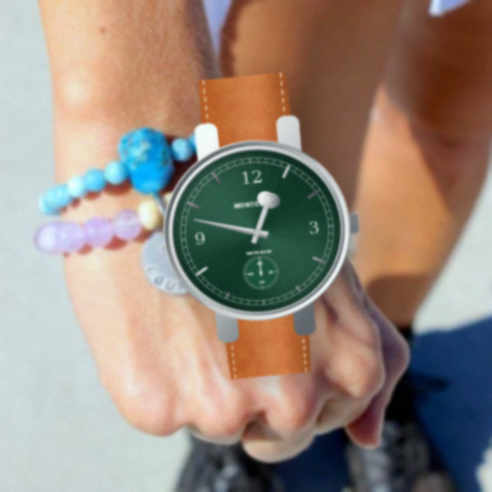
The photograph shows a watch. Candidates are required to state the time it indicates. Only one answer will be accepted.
12:48
